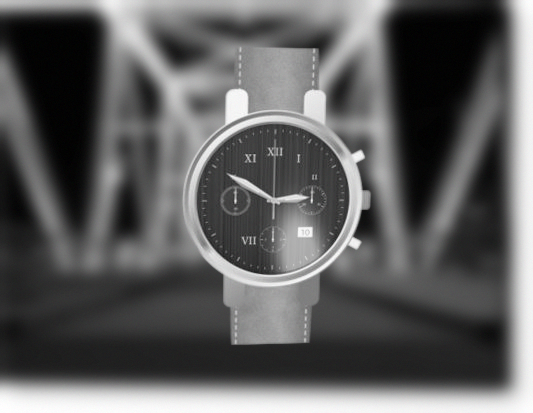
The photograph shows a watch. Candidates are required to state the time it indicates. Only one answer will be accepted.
2:50
